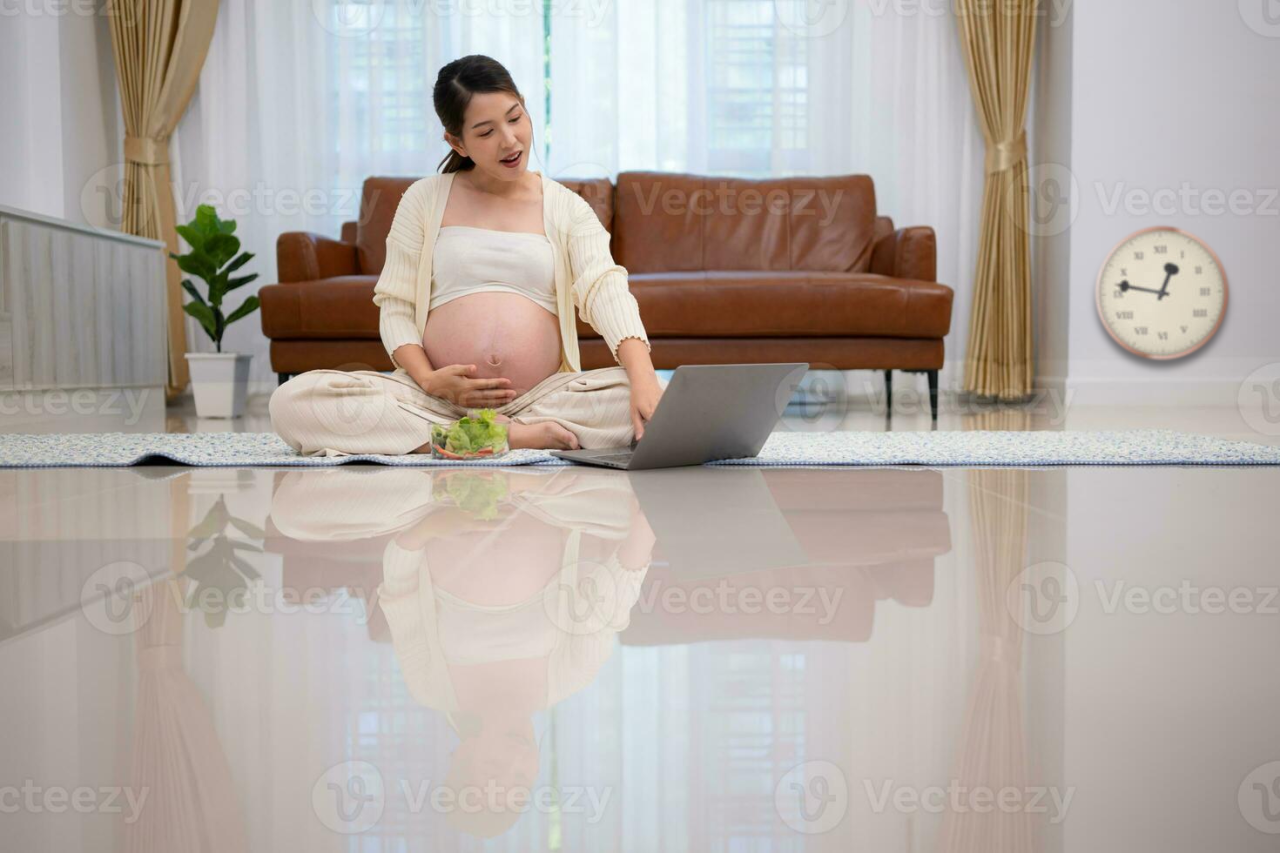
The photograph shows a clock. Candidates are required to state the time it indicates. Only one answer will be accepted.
12:47
